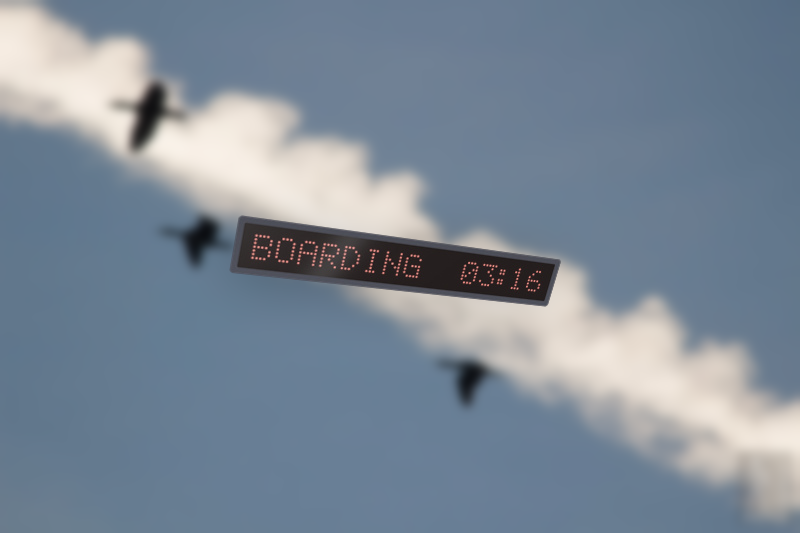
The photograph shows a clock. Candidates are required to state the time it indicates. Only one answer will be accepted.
3:16
